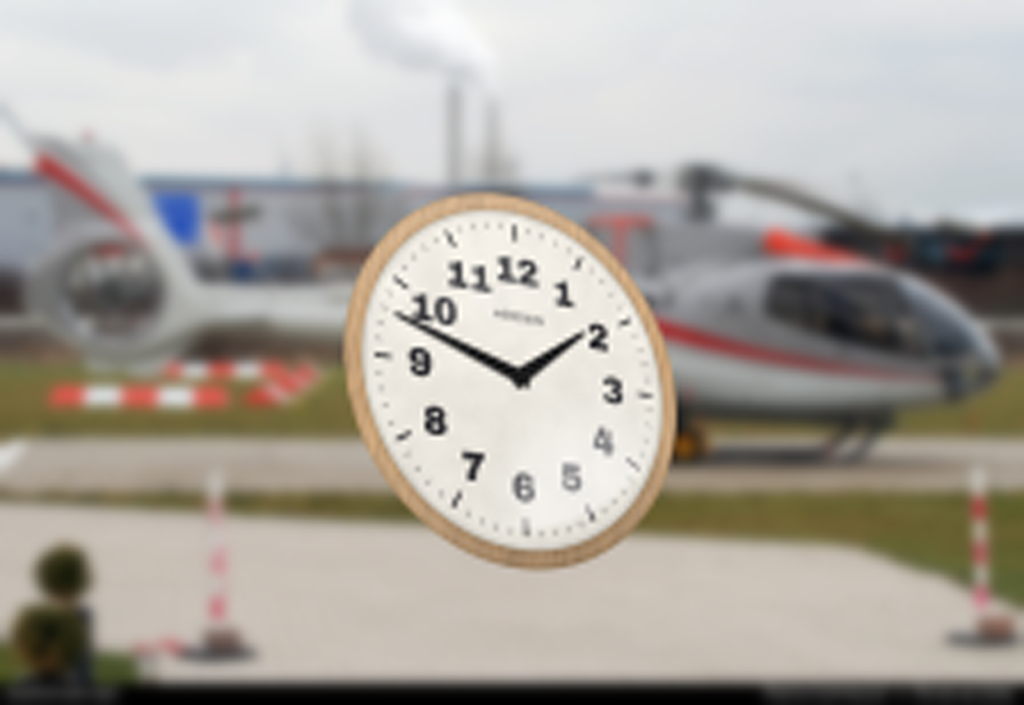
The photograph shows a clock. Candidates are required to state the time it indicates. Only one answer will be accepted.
1:48
